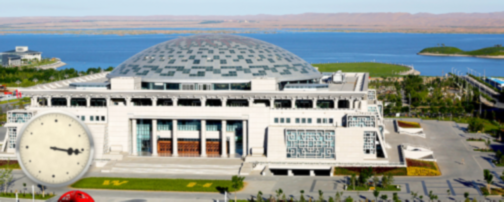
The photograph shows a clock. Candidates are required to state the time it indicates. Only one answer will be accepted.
3:16
